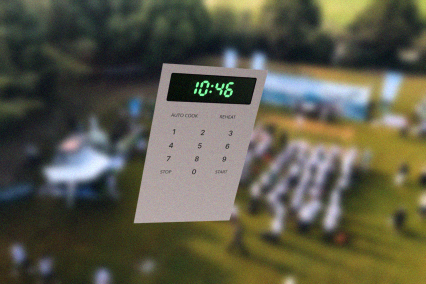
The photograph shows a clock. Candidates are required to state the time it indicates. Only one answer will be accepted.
10:46
